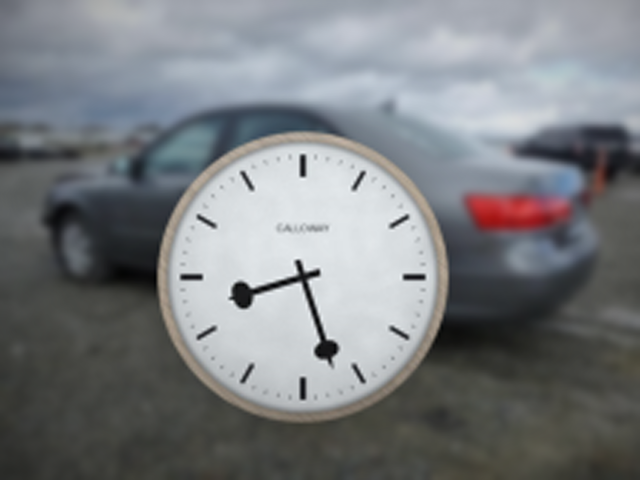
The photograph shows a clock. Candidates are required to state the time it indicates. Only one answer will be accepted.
8:27
